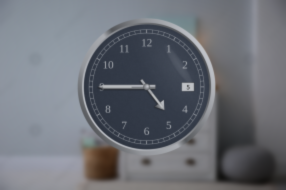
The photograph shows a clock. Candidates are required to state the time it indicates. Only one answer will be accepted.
4:45
